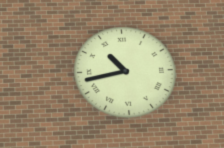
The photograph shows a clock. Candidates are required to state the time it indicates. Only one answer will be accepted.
10:43
